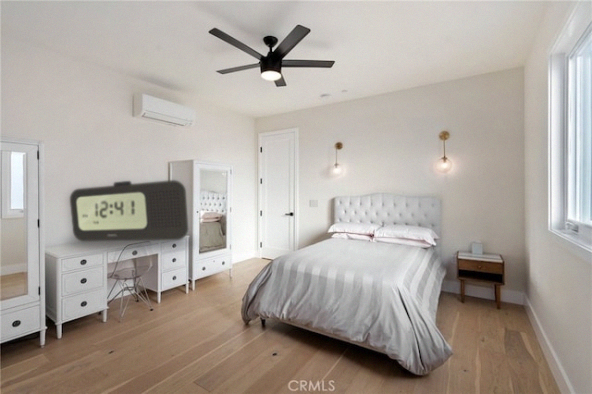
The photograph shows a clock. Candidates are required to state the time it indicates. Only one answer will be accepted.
12:41
